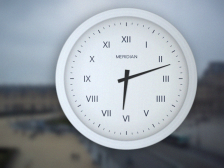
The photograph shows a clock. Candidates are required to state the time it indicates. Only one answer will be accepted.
6:12
